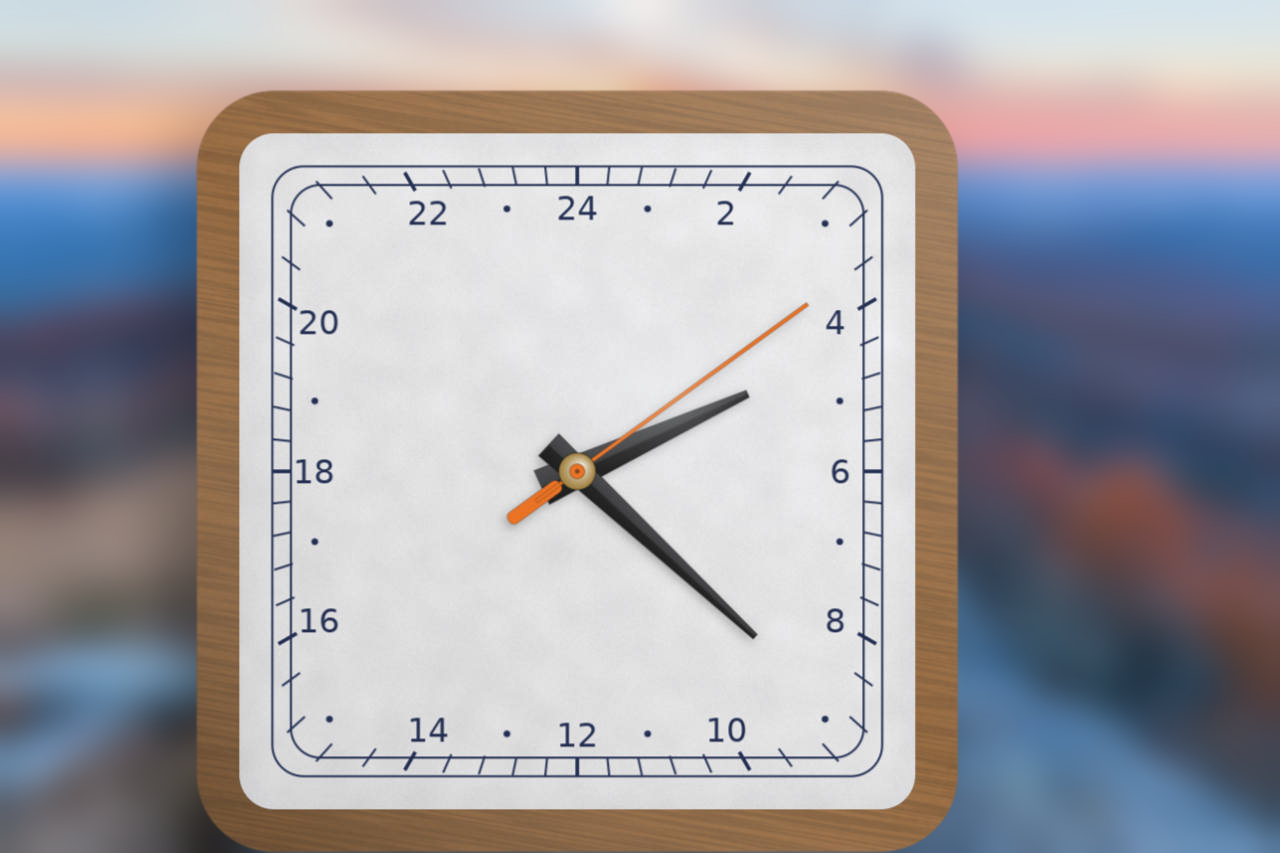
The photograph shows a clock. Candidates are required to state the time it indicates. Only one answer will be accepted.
4:22:09
